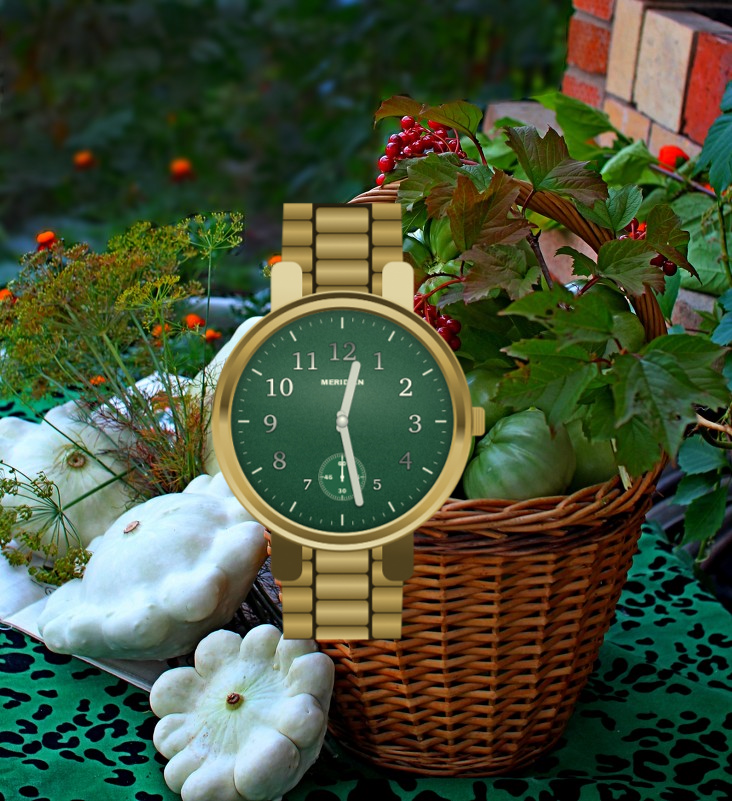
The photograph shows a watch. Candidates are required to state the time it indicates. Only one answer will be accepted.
12:28
